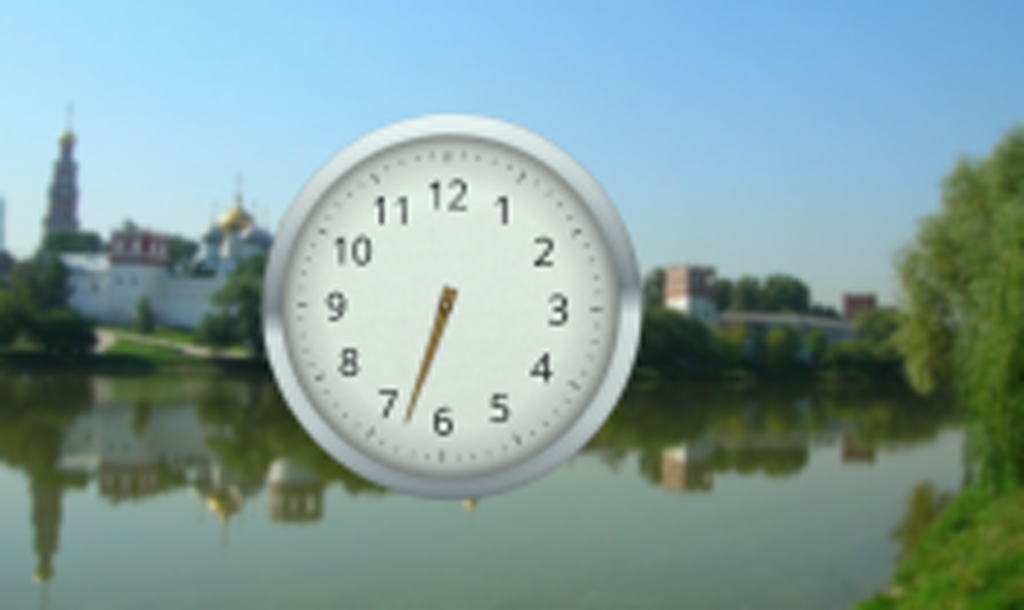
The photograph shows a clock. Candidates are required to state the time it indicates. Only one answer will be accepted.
6:33
